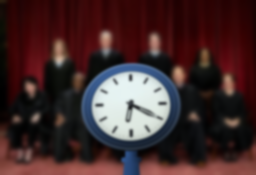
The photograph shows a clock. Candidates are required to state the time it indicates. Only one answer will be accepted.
6:20
